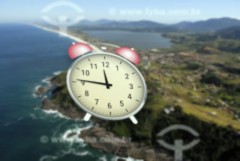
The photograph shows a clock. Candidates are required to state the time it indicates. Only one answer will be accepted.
11:46
